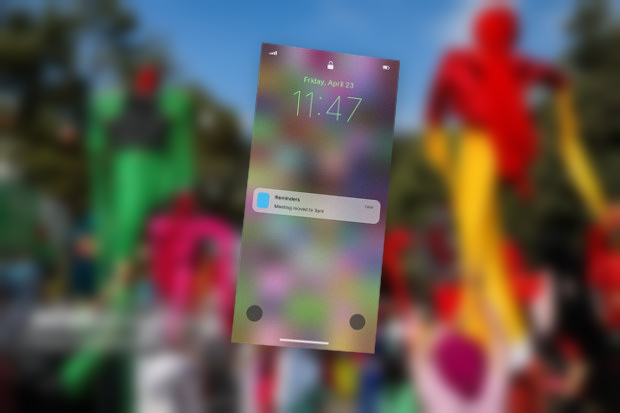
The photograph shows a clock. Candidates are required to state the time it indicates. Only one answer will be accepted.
11:47
